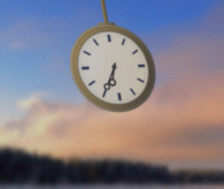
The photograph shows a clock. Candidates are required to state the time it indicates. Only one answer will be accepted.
6:35
